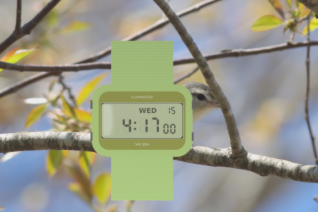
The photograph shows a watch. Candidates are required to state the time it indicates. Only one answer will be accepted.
4:17:00
